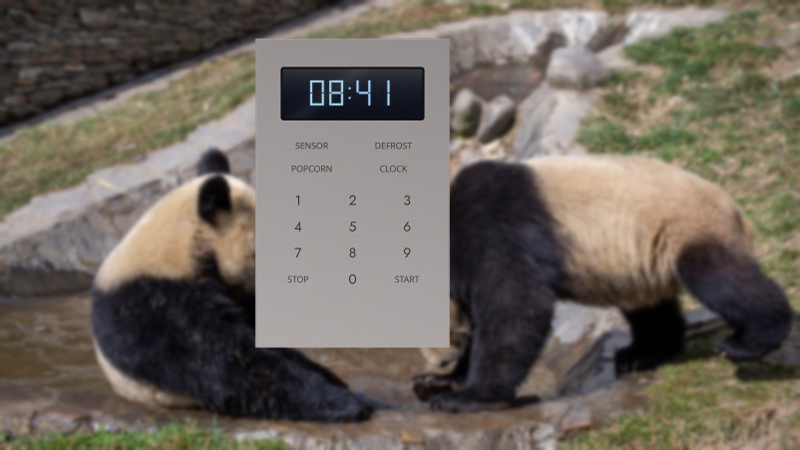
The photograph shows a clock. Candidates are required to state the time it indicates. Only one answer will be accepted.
8:41
